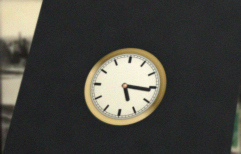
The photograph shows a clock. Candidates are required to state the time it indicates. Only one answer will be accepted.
5:16
